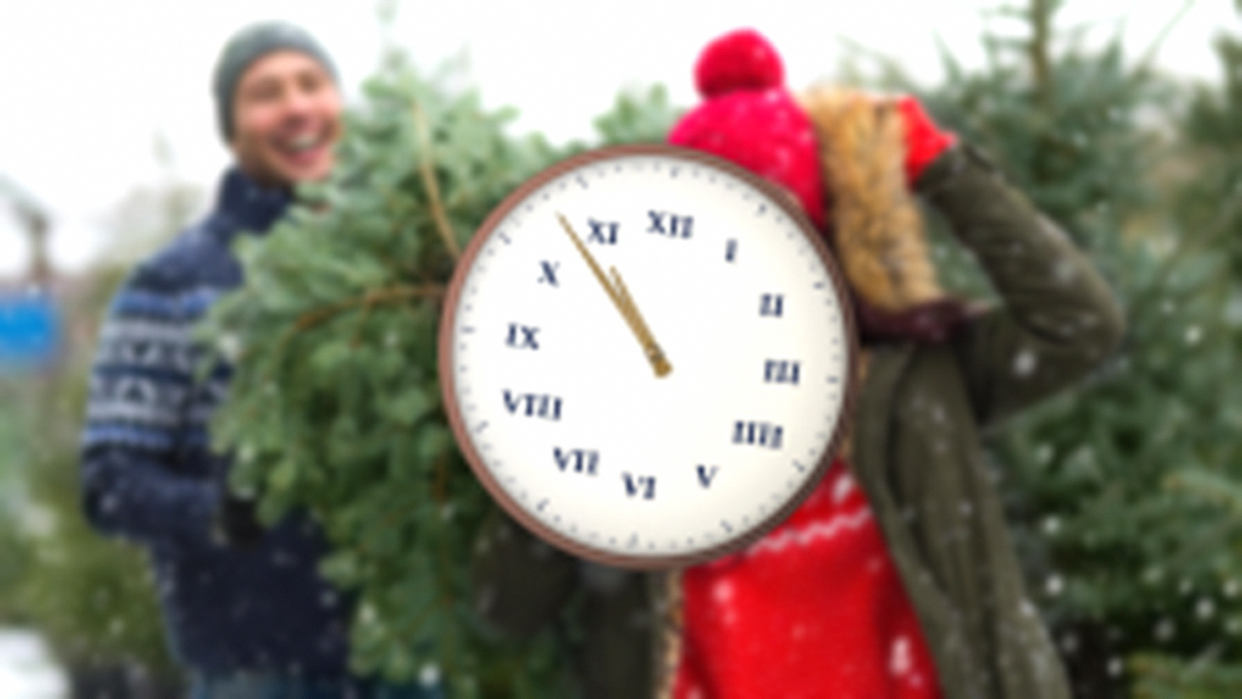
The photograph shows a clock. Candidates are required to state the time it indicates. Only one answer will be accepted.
10:53
